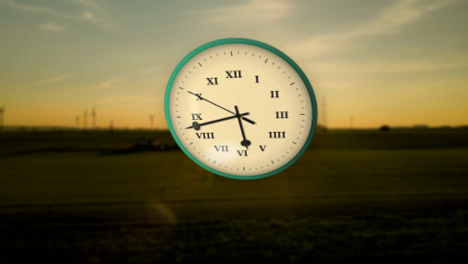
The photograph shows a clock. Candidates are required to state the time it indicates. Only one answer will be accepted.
5:42:50
